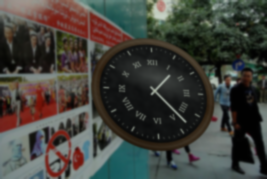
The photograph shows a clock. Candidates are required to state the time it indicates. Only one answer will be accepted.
1:23
